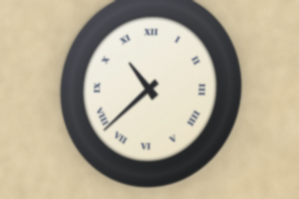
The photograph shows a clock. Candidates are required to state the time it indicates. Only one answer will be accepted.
10:38
